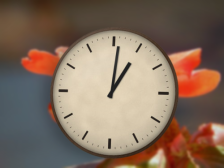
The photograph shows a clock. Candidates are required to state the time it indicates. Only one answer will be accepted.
1:01
